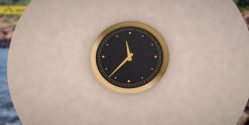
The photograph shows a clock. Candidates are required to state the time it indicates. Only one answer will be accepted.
11:37
